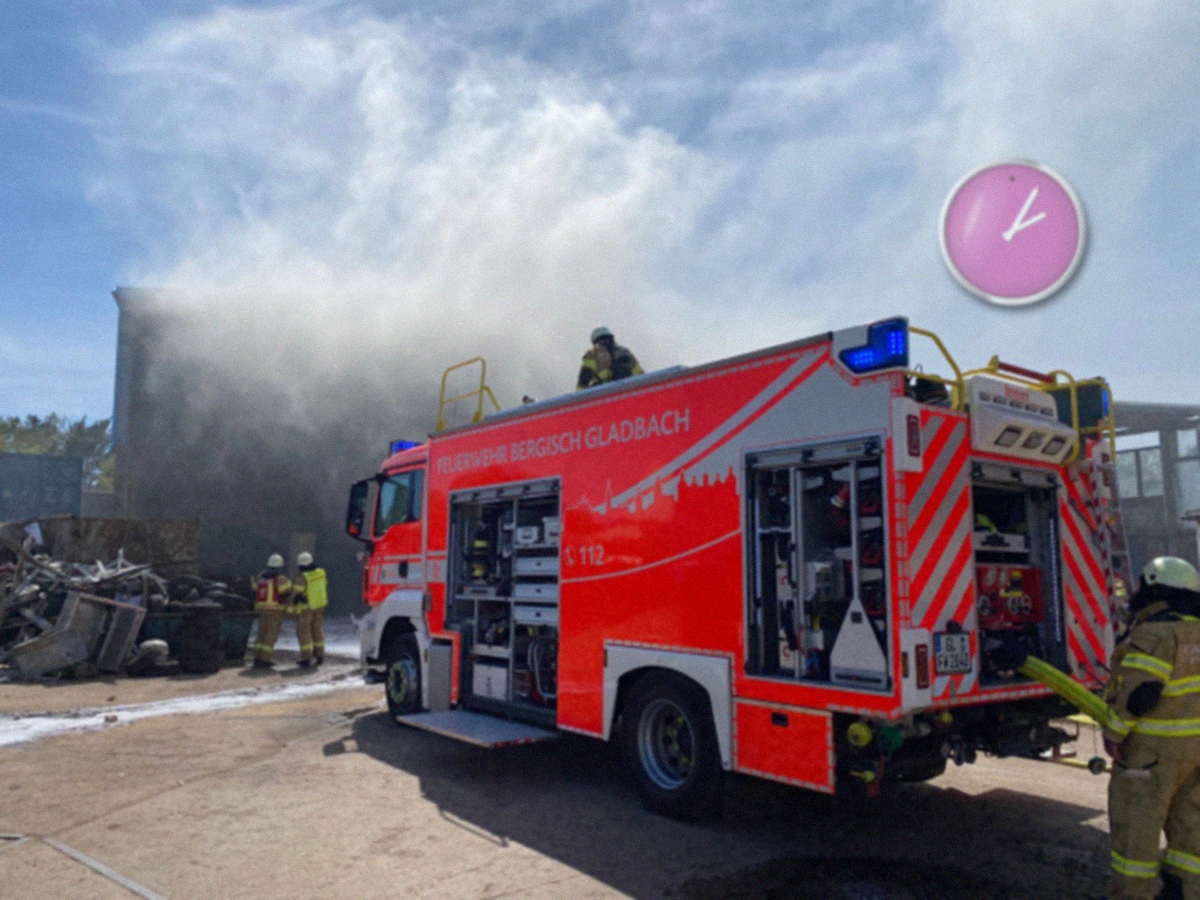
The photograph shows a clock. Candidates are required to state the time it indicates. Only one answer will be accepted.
2:05
